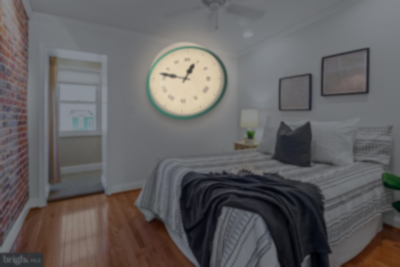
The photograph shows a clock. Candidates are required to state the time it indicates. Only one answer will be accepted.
12:47
